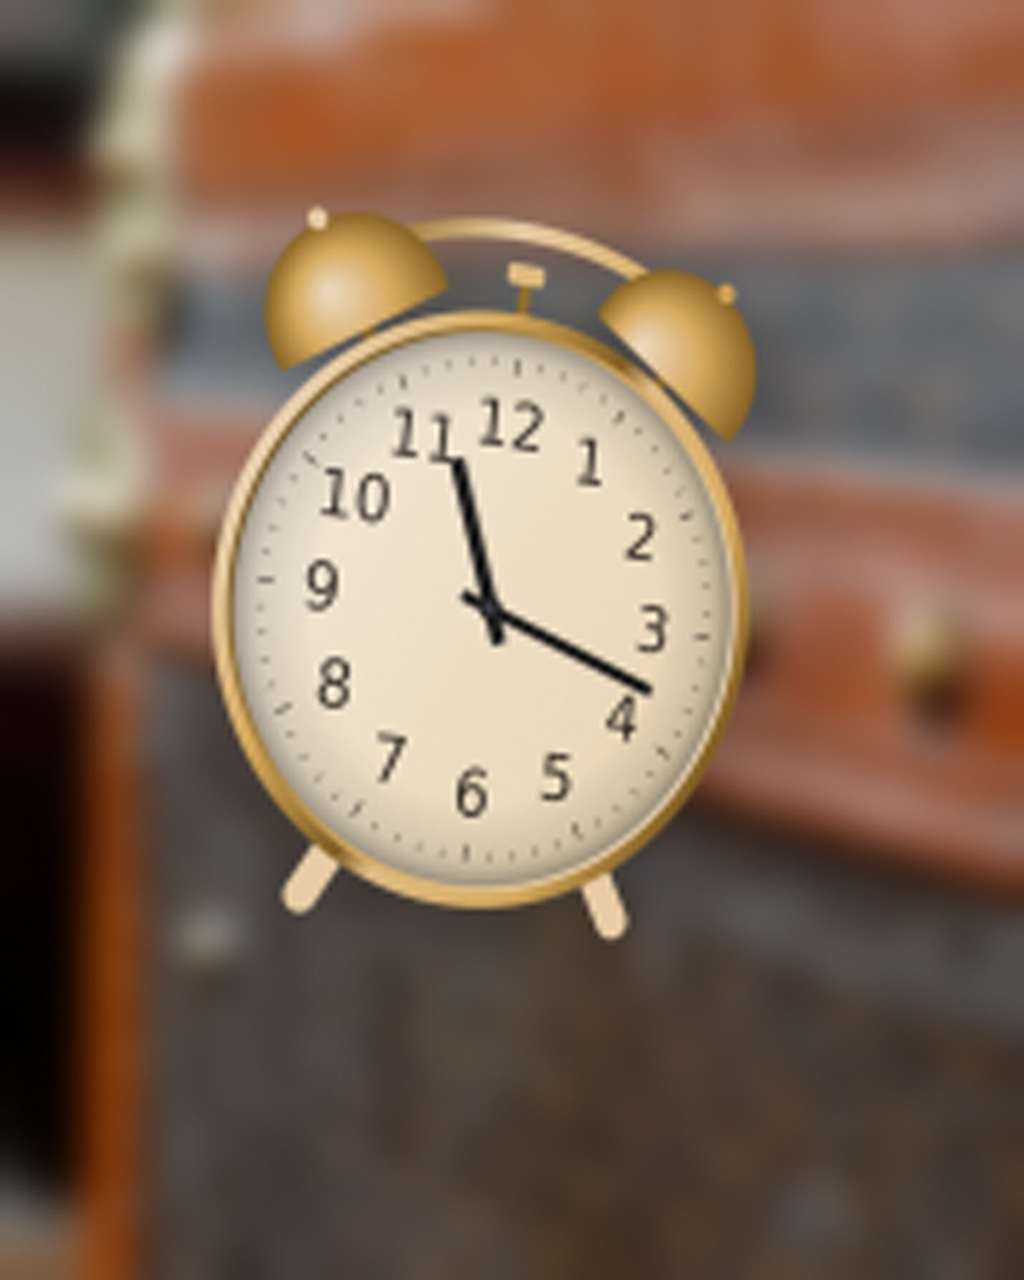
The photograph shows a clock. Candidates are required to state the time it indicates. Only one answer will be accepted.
11:18
